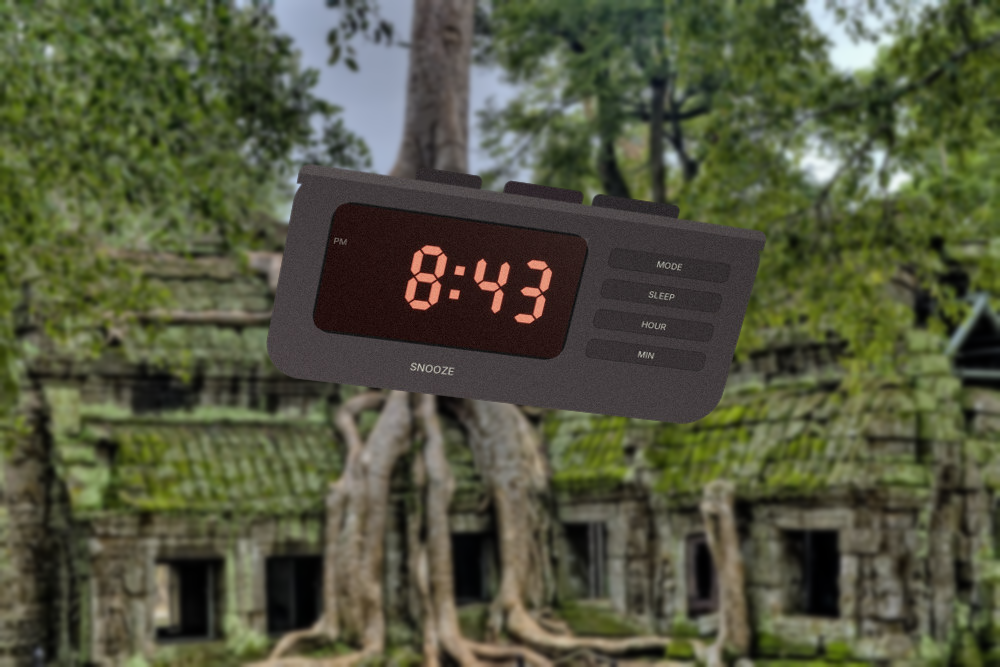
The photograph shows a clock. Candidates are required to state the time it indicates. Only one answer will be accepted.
8:43
